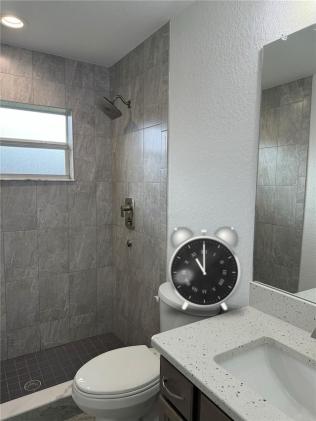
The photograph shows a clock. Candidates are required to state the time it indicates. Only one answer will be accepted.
11:00
